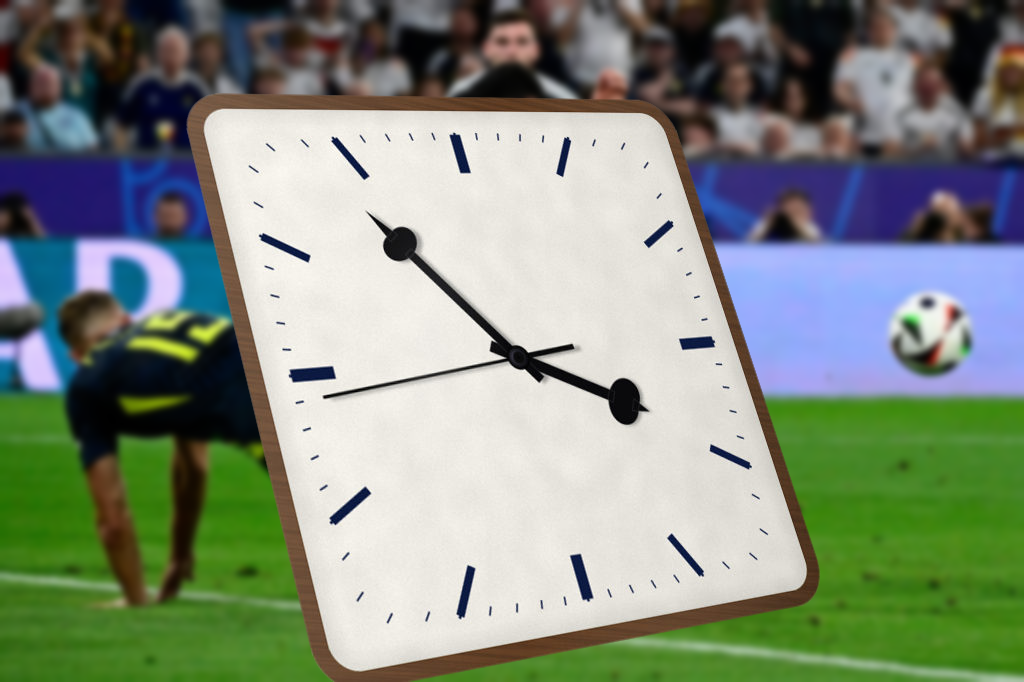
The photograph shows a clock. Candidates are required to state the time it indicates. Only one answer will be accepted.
3:53:44
